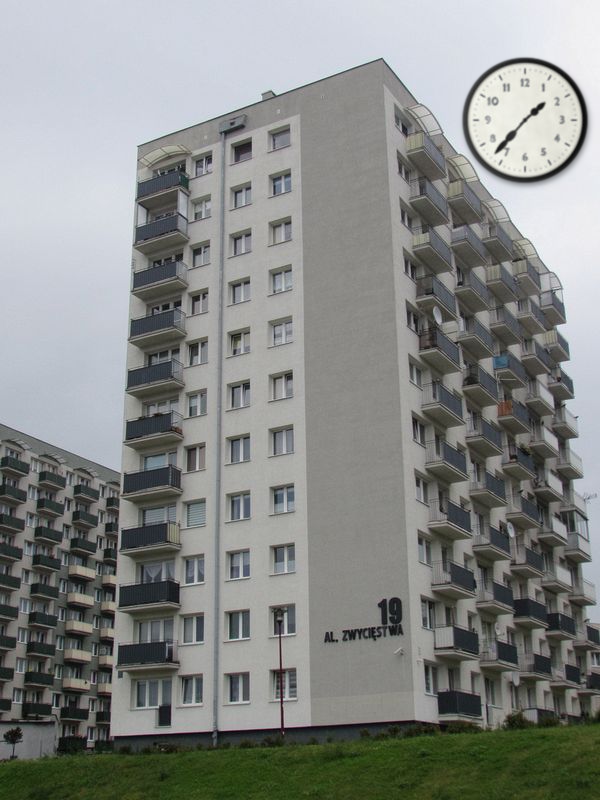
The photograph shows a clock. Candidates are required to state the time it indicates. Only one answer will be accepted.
1:37
